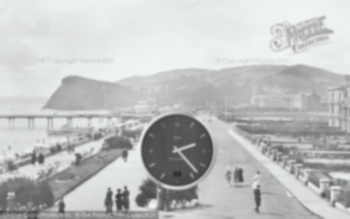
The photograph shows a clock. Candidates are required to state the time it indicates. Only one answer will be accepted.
2:23
